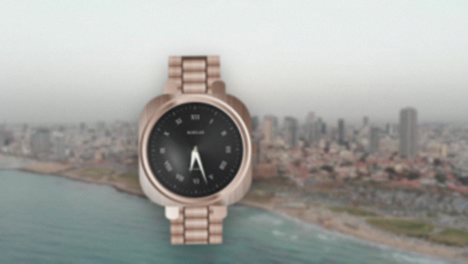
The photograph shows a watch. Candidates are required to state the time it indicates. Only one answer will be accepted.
6:27
